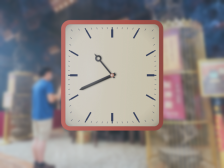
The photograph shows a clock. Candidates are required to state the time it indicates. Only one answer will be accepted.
10:41
